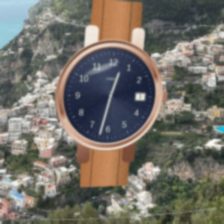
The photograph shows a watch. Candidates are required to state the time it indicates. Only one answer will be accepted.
12:32
